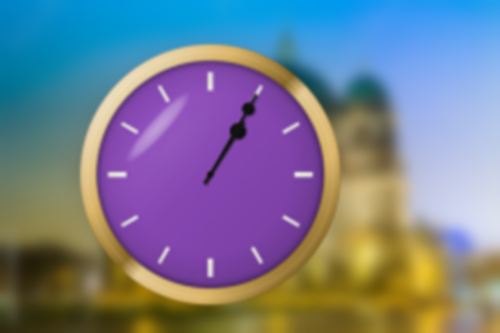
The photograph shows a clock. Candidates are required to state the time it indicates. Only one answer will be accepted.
1:05
